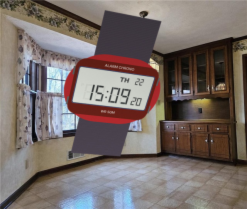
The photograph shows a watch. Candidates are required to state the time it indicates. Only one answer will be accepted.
15:09
